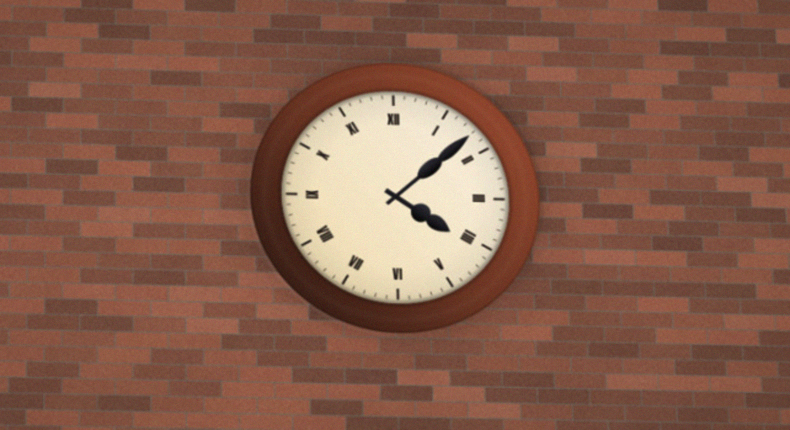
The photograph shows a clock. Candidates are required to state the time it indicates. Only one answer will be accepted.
4:08
